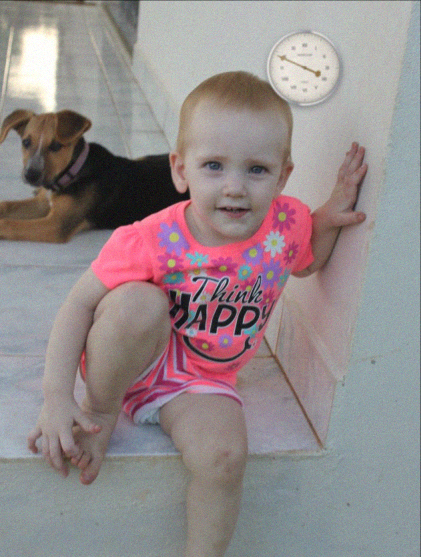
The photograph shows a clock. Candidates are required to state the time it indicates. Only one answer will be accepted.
3:49
